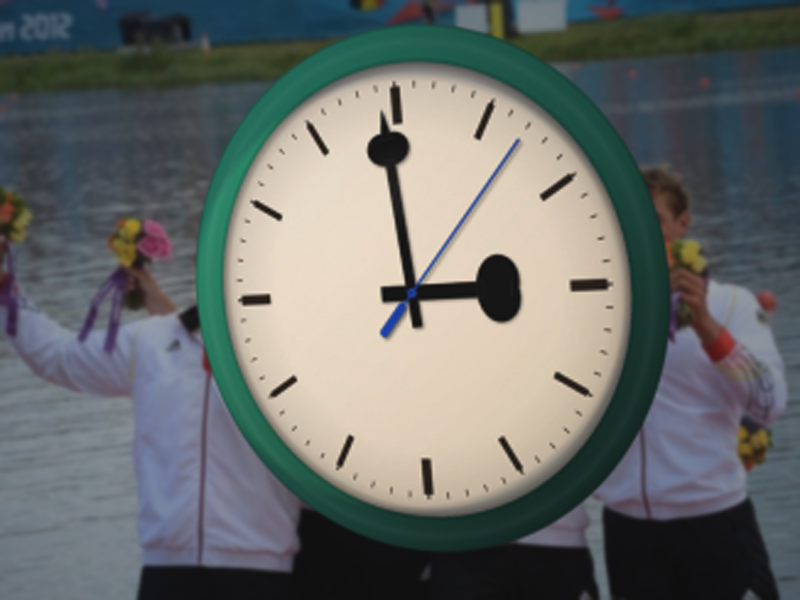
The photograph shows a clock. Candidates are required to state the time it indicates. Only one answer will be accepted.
2:59:07
